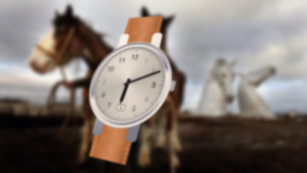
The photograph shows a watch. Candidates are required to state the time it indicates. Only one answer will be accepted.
6:11
